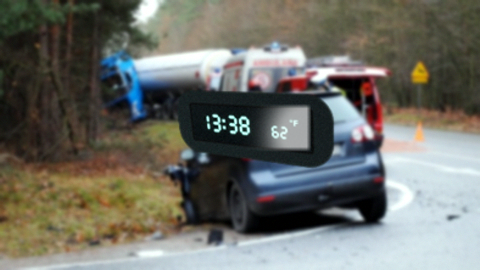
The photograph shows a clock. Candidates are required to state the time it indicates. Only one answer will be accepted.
13:38
